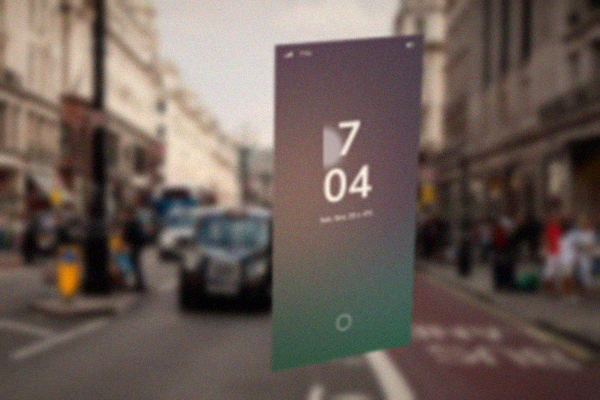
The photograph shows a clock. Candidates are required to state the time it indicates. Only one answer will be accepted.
7:04
